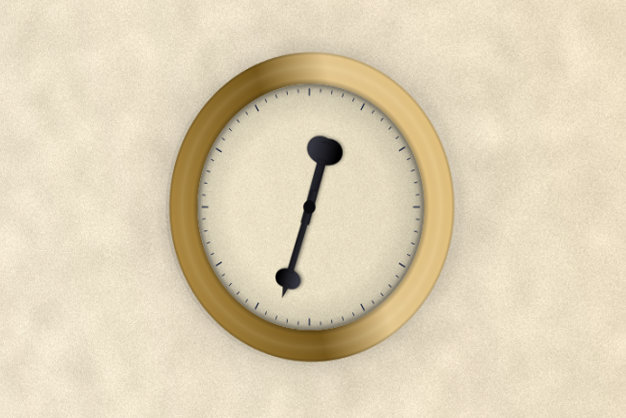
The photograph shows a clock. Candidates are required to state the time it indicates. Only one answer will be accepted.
12:33
